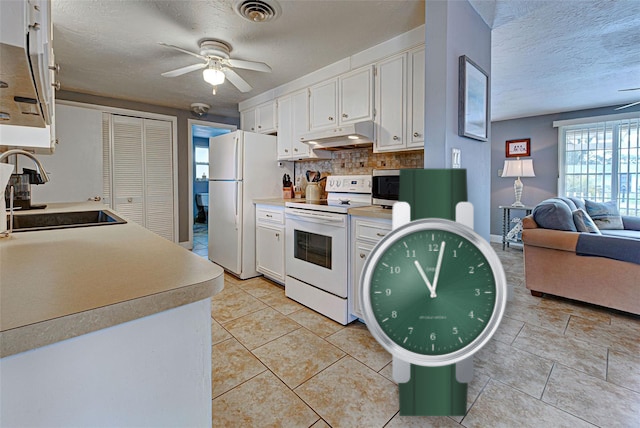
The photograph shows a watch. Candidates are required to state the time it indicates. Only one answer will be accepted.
11:02
